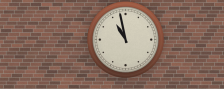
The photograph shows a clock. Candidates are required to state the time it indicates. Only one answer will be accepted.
10:58
